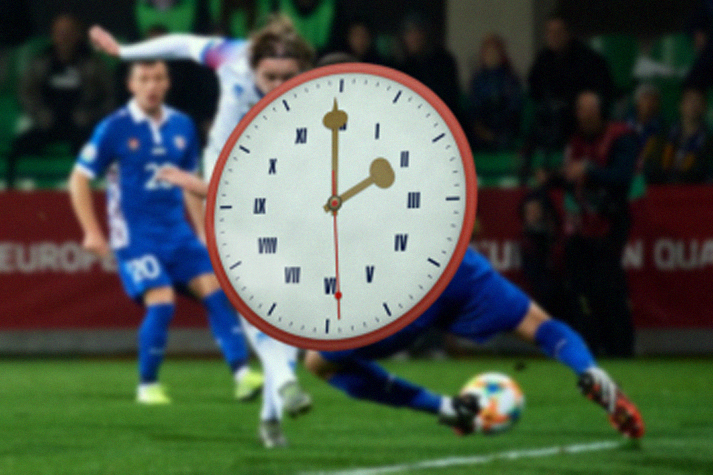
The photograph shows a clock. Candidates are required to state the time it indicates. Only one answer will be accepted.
1:59:29
